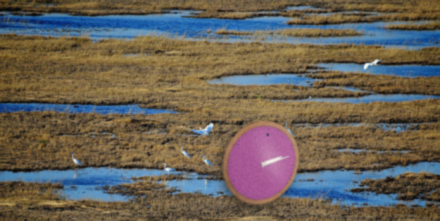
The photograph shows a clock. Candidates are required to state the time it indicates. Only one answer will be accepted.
2:12
